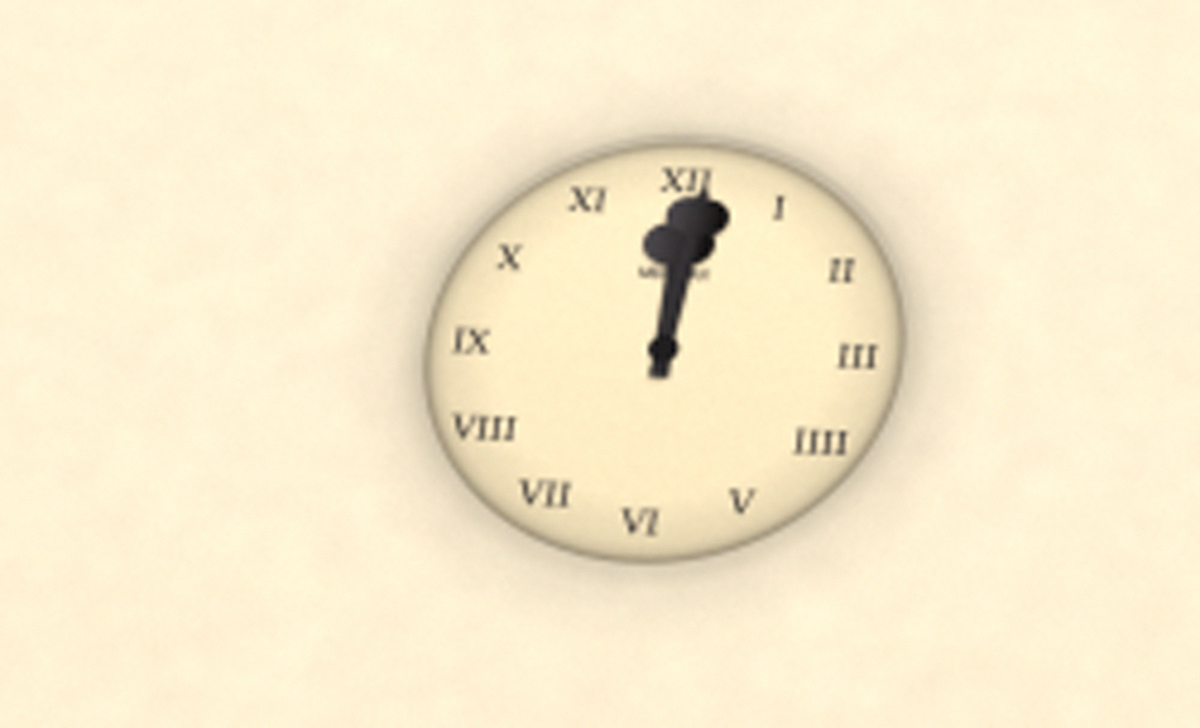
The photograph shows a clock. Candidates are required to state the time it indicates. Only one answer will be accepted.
12:01
